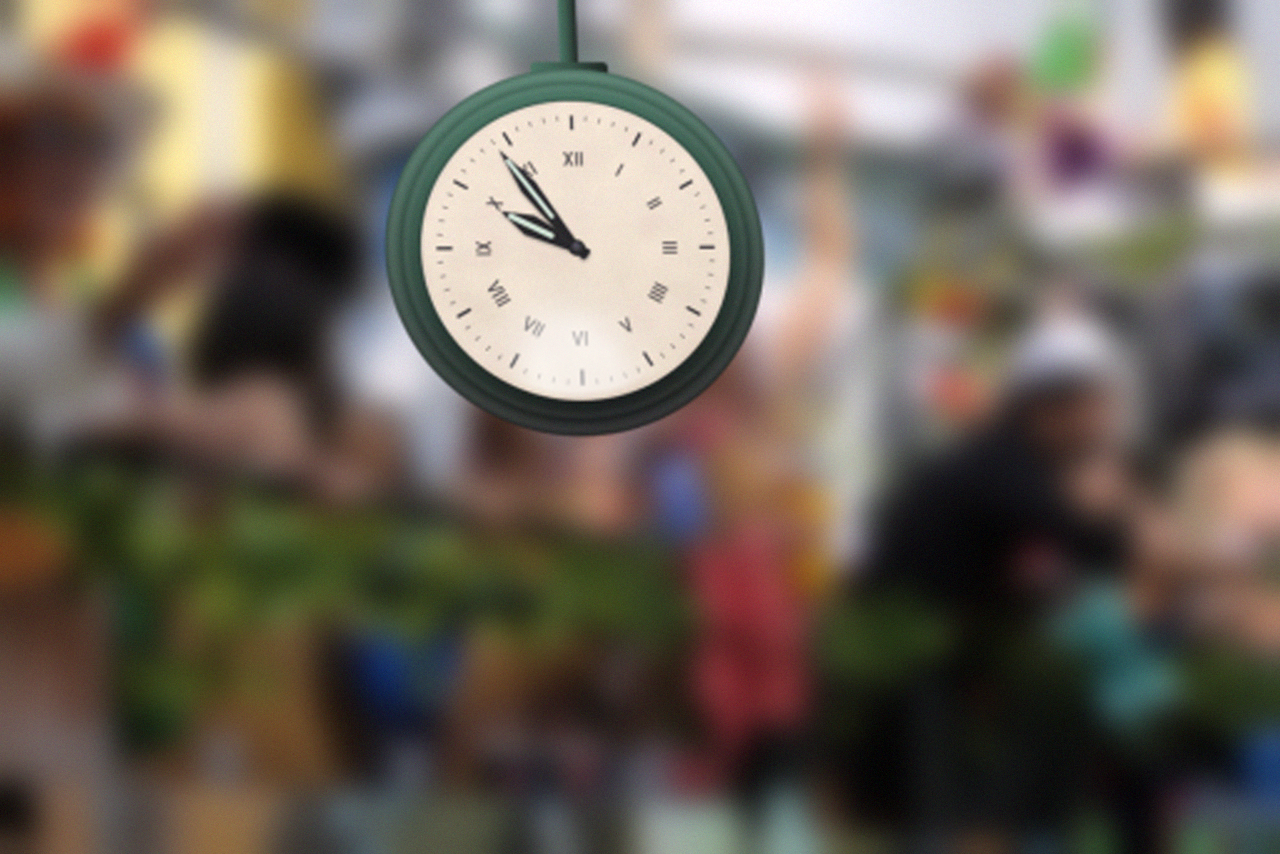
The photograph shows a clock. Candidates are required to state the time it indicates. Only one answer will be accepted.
9:54
